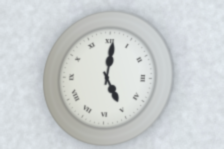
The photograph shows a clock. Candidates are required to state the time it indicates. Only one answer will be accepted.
5:01
